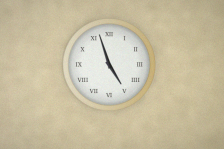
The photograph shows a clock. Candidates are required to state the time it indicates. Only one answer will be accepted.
4:57
